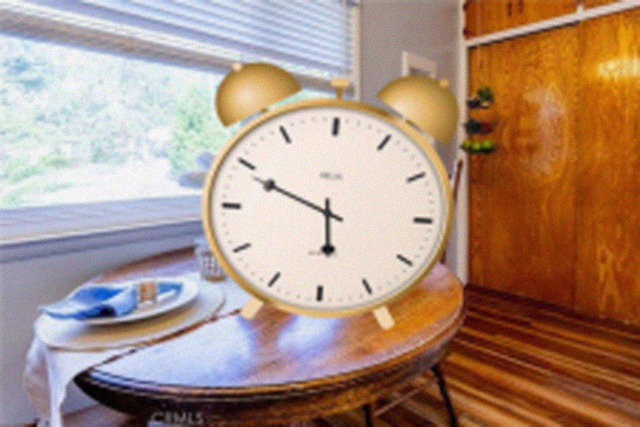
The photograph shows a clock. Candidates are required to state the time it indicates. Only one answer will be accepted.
5:49
